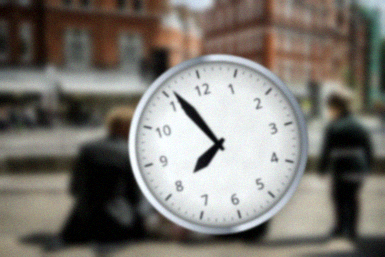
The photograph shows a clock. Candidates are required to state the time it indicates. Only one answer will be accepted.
7:56
